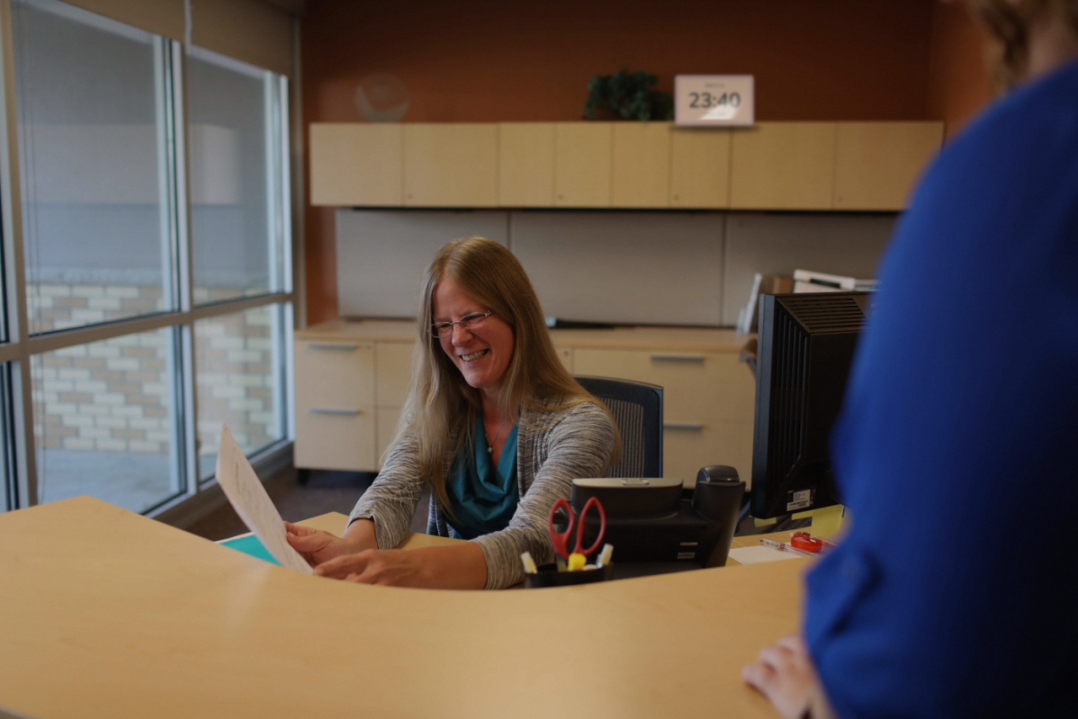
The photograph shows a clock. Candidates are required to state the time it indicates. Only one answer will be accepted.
23:40
